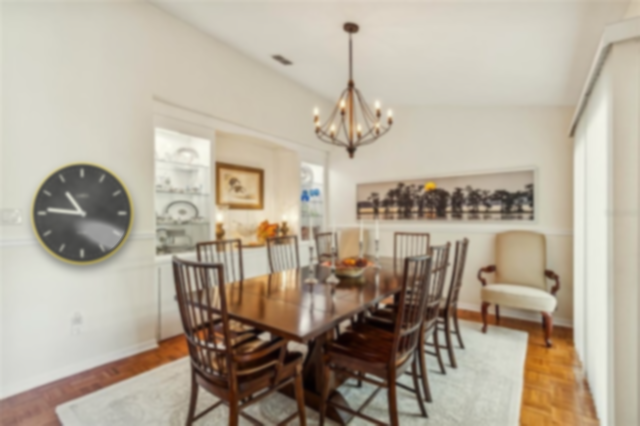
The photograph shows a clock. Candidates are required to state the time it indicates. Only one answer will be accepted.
10:46
